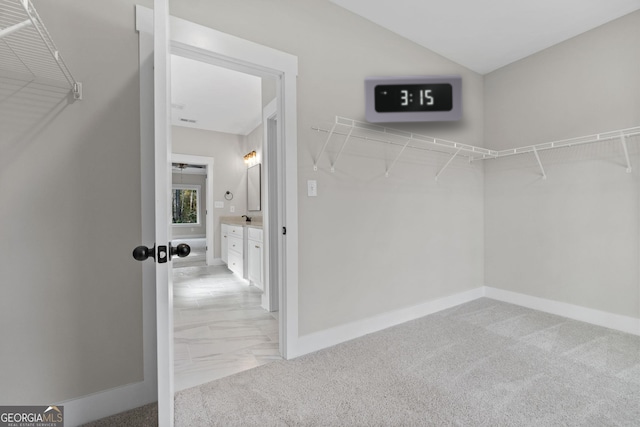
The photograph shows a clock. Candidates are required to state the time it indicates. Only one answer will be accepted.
3:15
